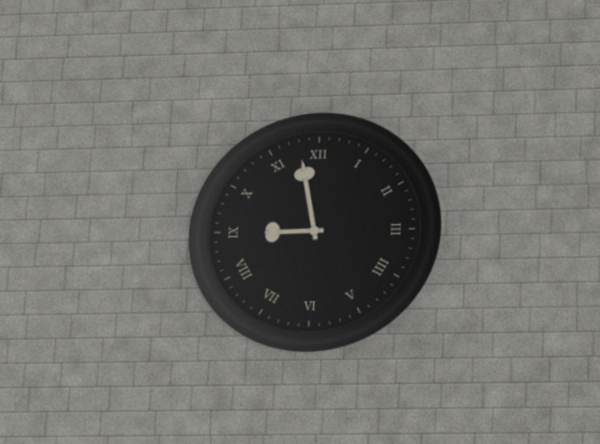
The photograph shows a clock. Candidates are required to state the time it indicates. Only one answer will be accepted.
8:58
